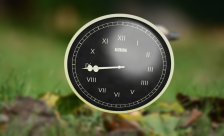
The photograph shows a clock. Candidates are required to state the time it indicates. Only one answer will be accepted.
8:44
